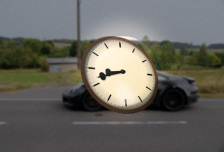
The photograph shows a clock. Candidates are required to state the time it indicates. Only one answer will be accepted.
8:42
